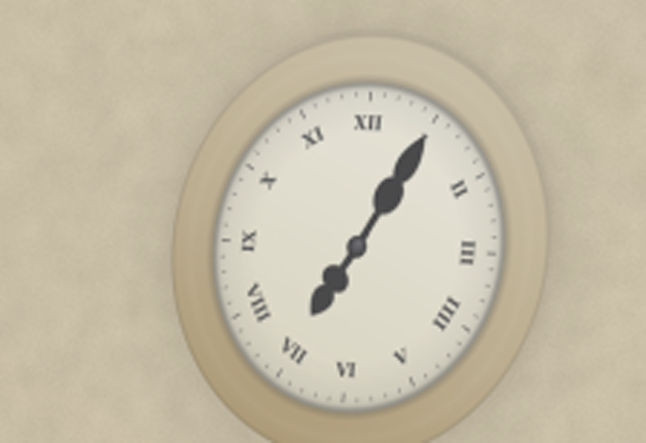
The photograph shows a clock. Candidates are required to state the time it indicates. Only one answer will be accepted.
7:05
